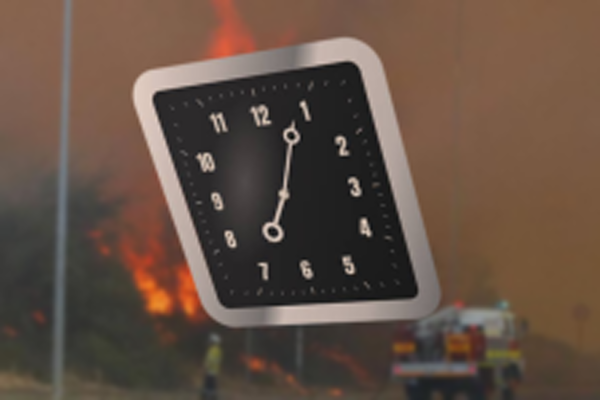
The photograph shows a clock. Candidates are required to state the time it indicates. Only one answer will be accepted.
7:04
